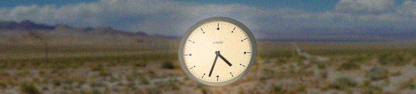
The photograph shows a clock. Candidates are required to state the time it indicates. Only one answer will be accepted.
4:33
